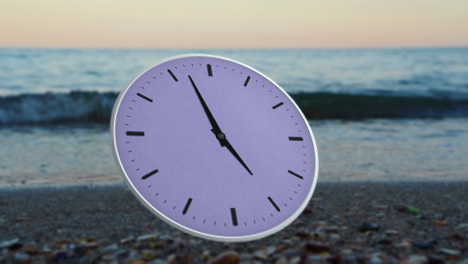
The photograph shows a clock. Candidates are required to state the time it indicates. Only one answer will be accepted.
4:57
